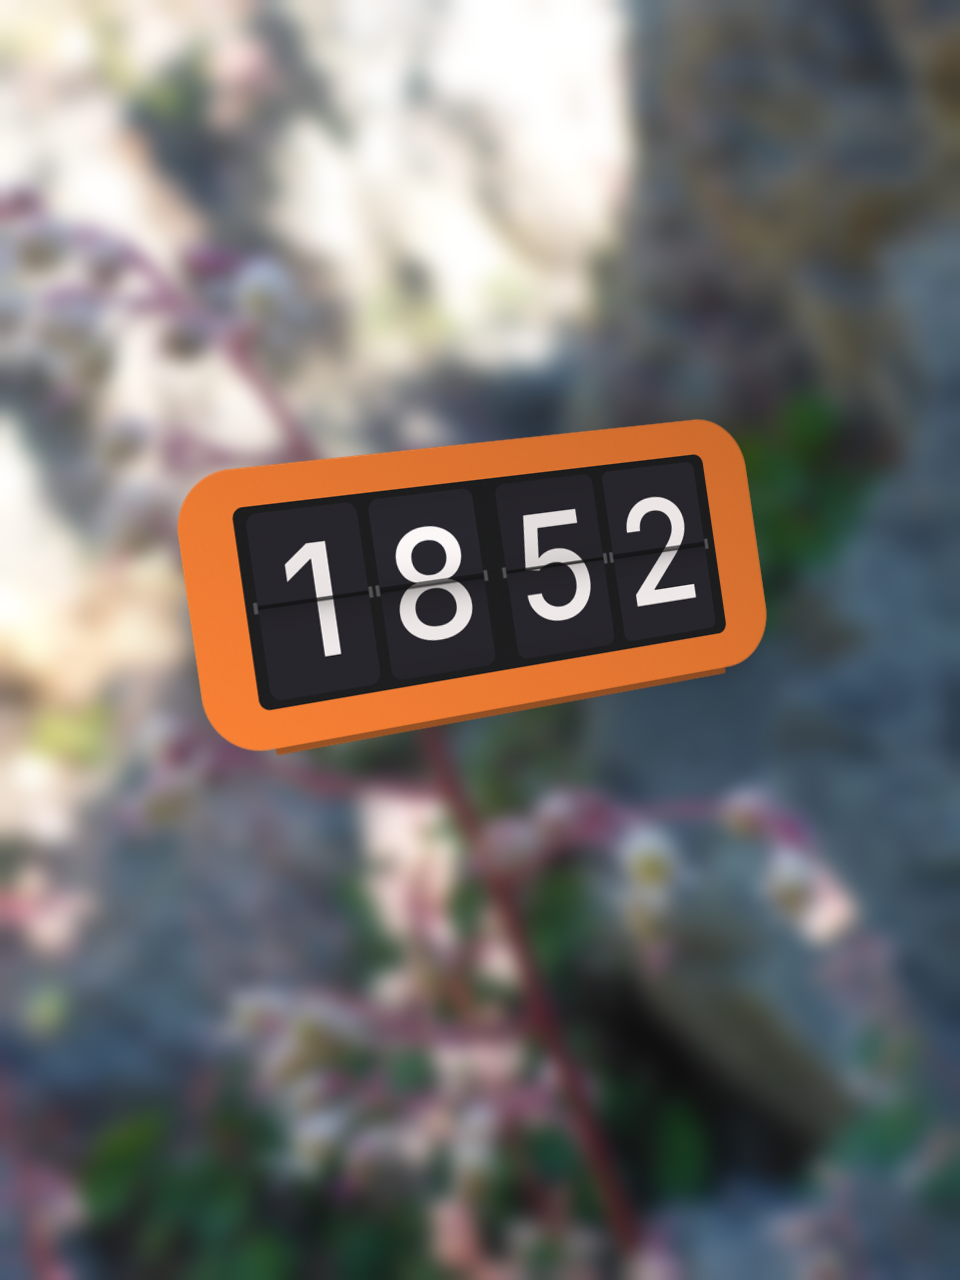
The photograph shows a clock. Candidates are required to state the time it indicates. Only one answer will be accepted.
18:52
